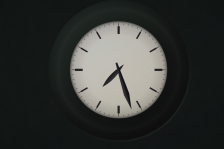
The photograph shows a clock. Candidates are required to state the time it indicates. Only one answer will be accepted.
7:27
